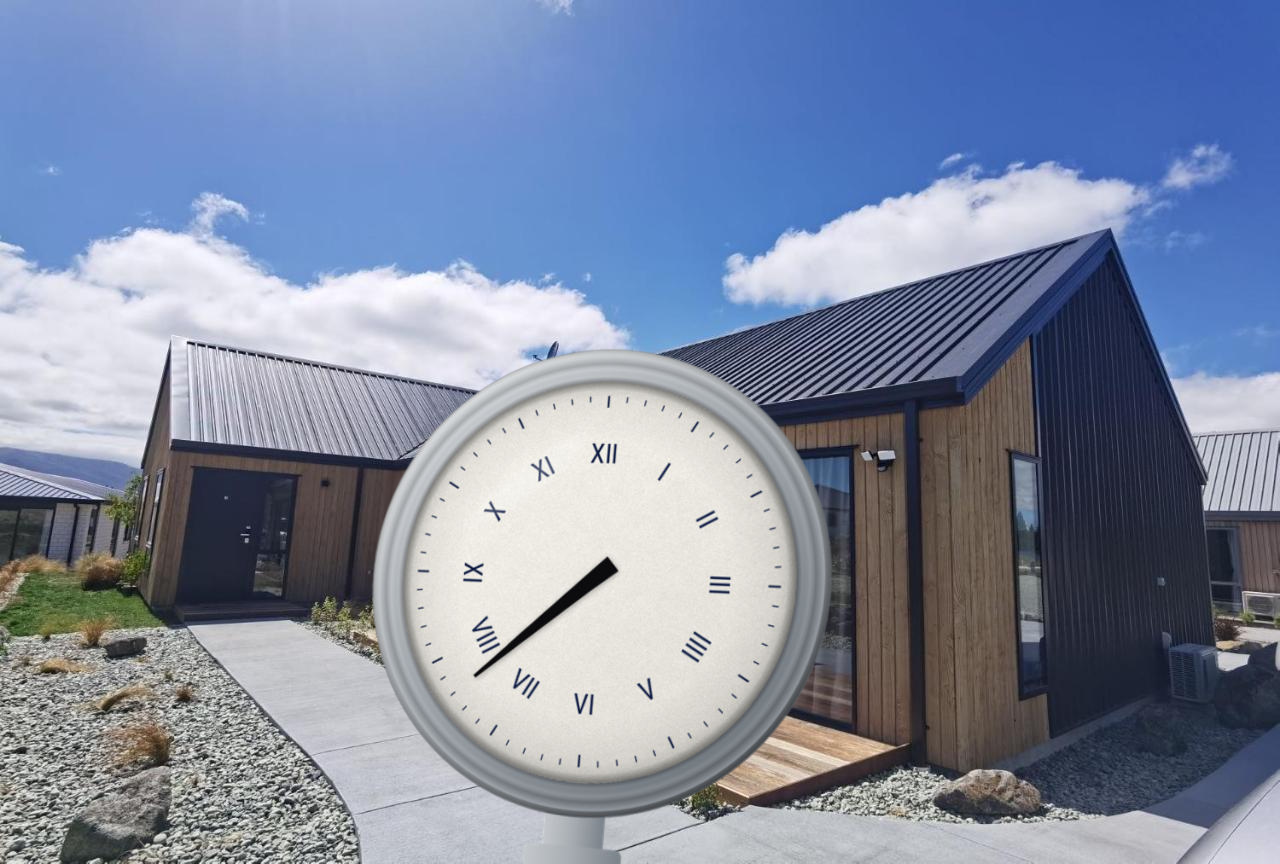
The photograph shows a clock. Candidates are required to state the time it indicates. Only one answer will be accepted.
7:38
